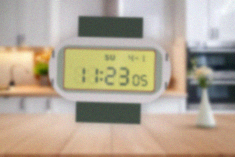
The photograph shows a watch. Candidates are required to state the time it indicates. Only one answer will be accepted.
11:23:05
